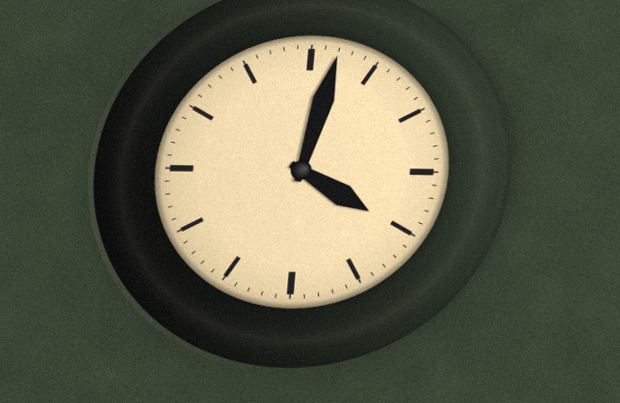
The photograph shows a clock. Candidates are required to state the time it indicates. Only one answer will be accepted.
4:02
